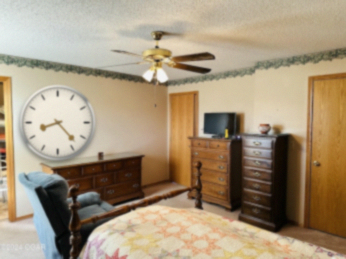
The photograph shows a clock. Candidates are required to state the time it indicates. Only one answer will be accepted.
8:23
